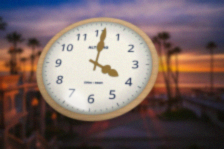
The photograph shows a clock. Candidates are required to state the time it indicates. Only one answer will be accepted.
4:01
